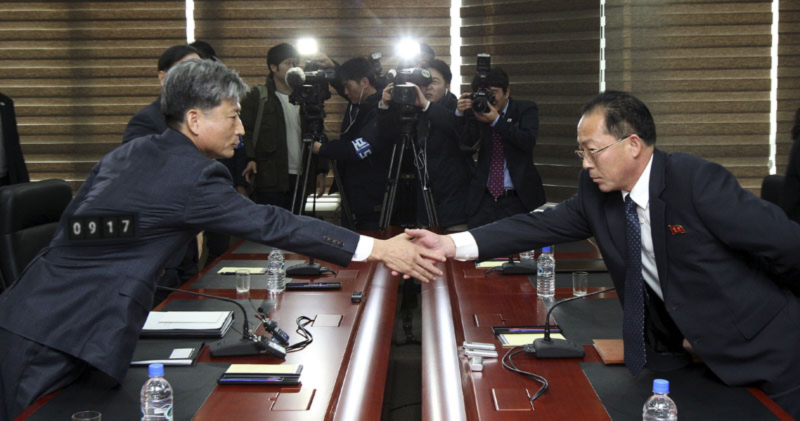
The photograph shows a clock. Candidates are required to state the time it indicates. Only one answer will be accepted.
9:17
